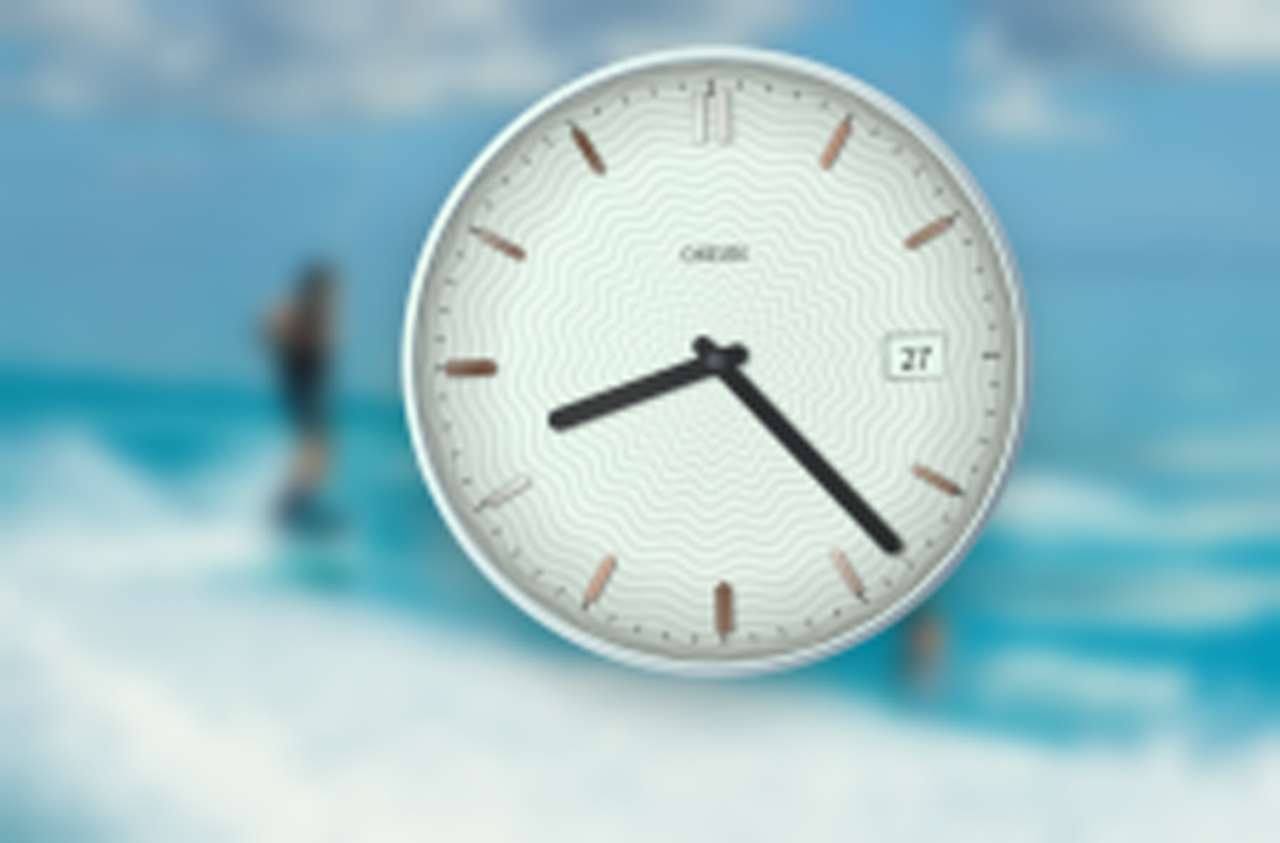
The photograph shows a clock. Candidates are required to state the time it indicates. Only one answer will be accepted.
8:23
